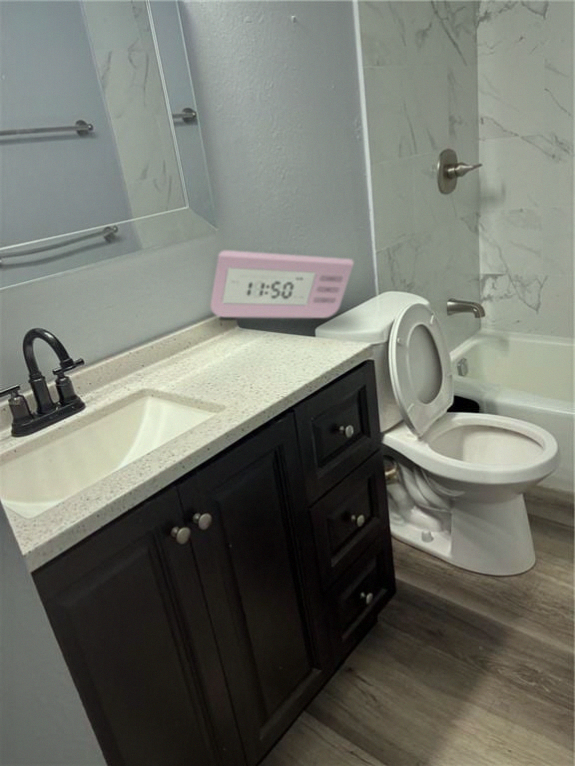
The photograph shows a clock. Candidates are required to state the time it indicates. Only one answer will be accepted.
11:50
